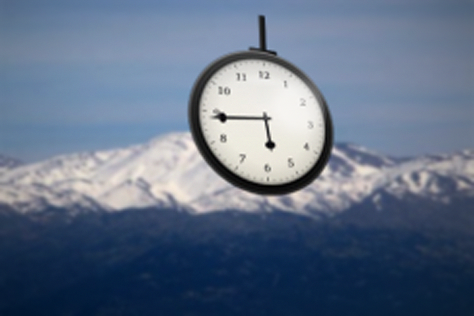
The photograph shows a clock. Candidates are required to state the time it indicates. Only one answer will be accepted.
5:44
